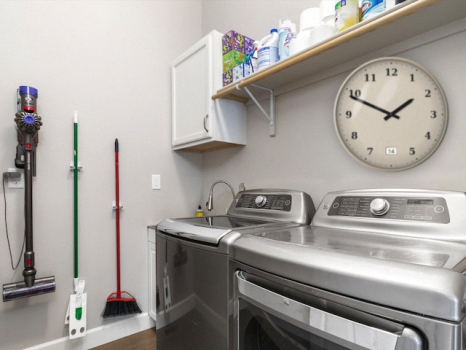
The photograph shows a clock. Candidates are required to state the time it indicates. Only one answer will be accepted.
1:49
